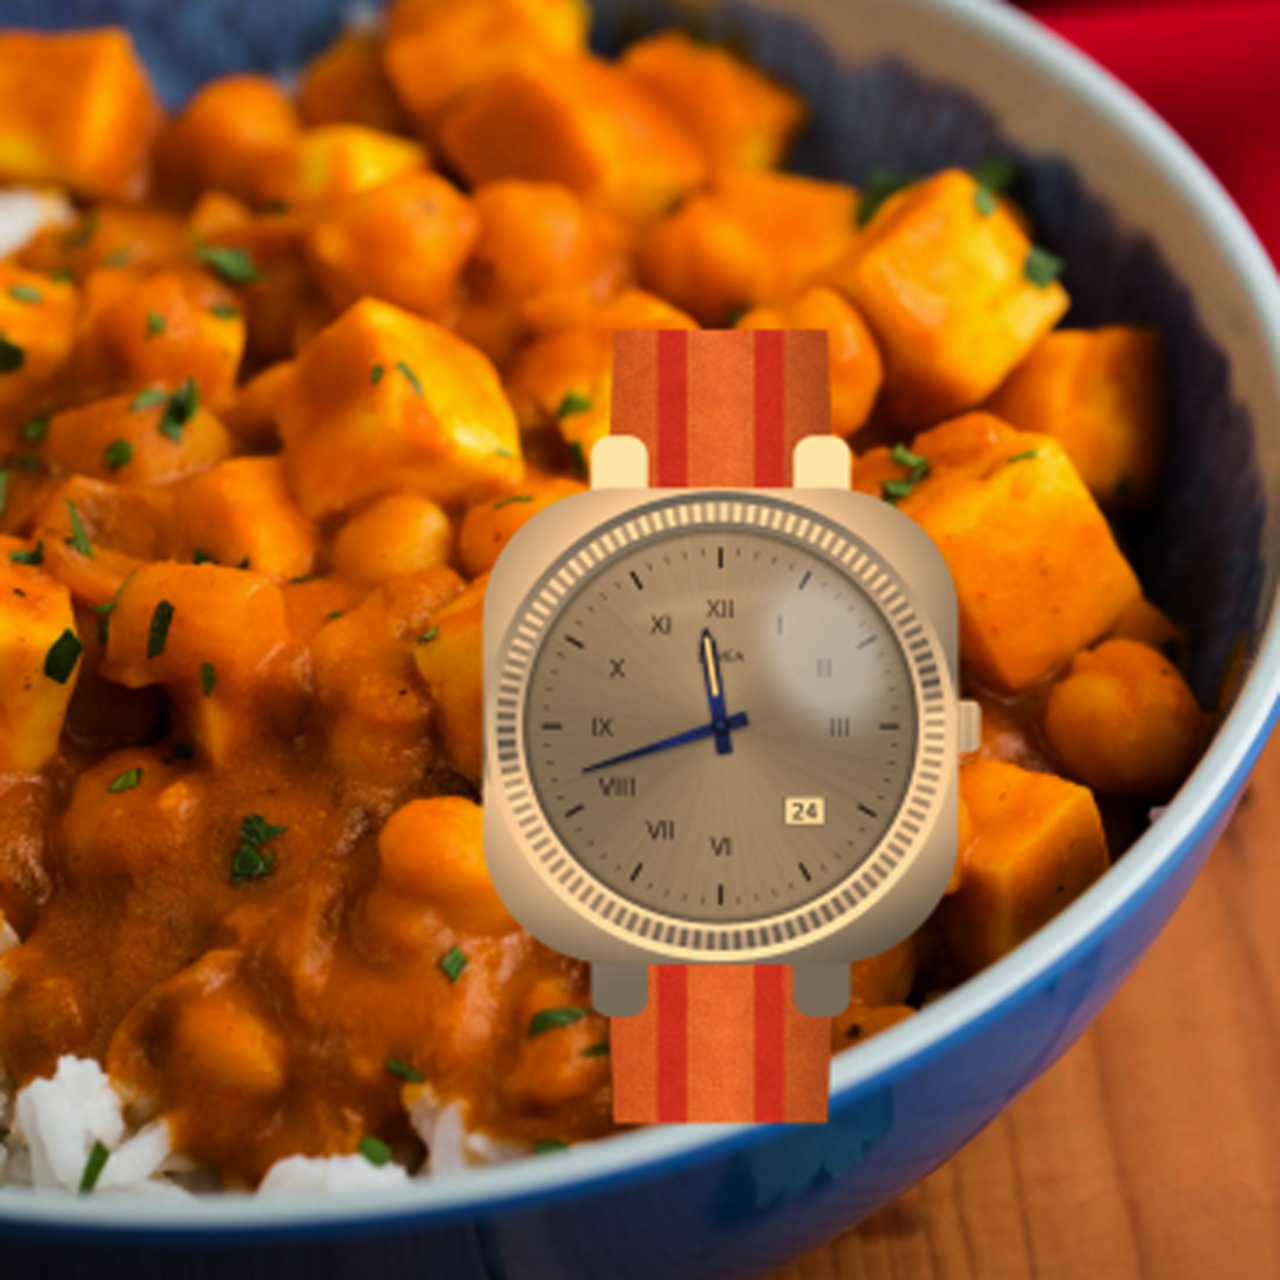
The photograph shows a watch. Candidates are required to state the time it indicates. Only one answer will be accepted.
11:42
